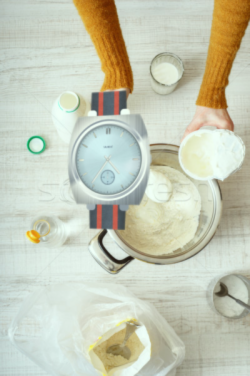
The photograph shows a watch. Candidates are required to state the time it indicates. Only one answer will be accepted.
4:36
